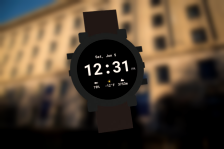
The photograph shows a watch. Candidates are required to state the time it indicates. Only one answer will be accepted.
12:31
